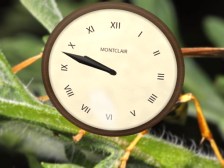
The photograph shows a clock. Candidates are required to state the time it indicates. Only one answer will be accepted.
9:48
